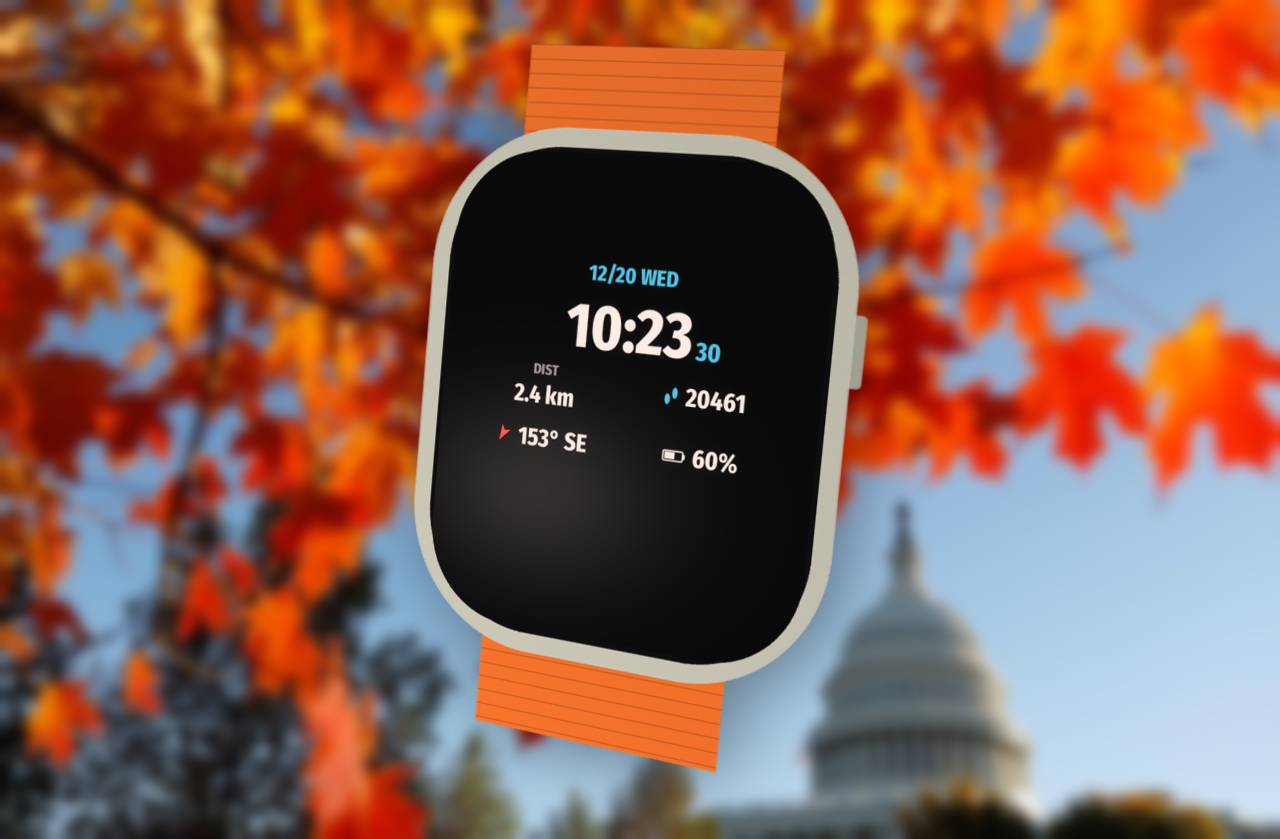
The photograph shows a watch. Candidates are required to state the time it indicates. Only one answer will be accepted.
10:23:30
